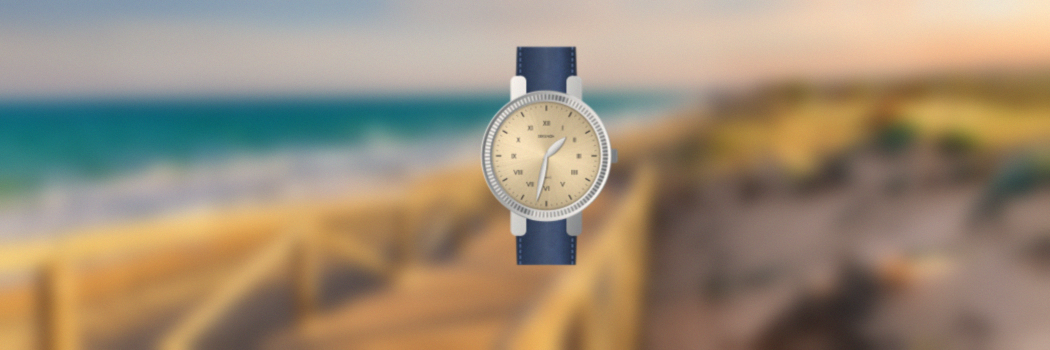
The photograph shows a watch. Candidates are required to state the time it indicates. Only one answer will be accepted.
1:32
